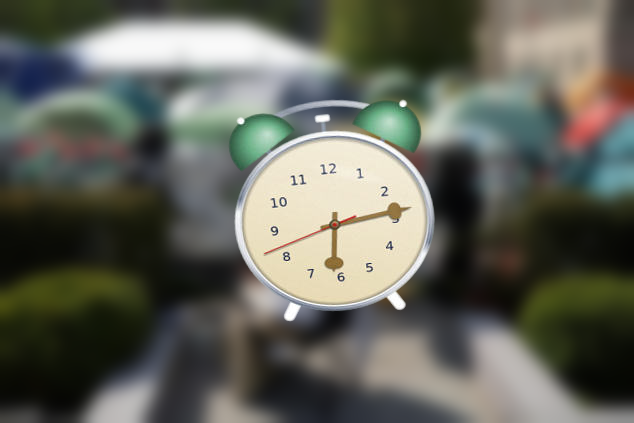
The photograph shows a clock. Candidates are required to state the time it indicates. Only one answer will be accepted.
6:13:42
